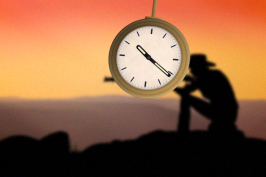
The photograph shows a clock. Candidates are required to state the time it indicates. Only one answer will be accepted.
10:21
